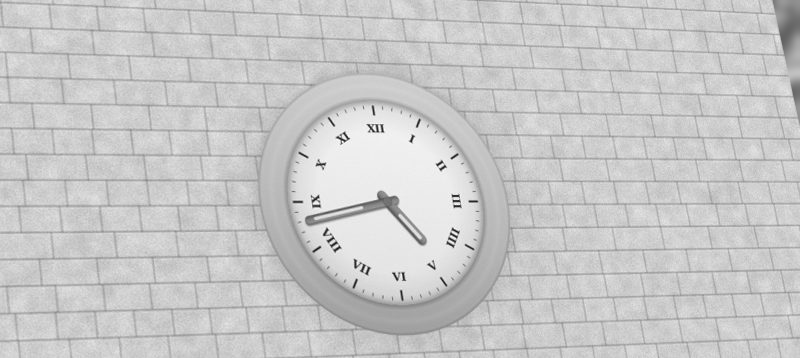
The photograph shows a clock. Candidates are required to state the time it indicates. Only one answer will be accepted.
4:43
